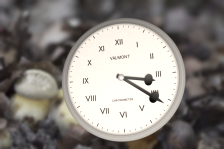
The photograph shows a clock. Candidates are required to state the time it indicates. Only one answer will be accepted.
3:21
